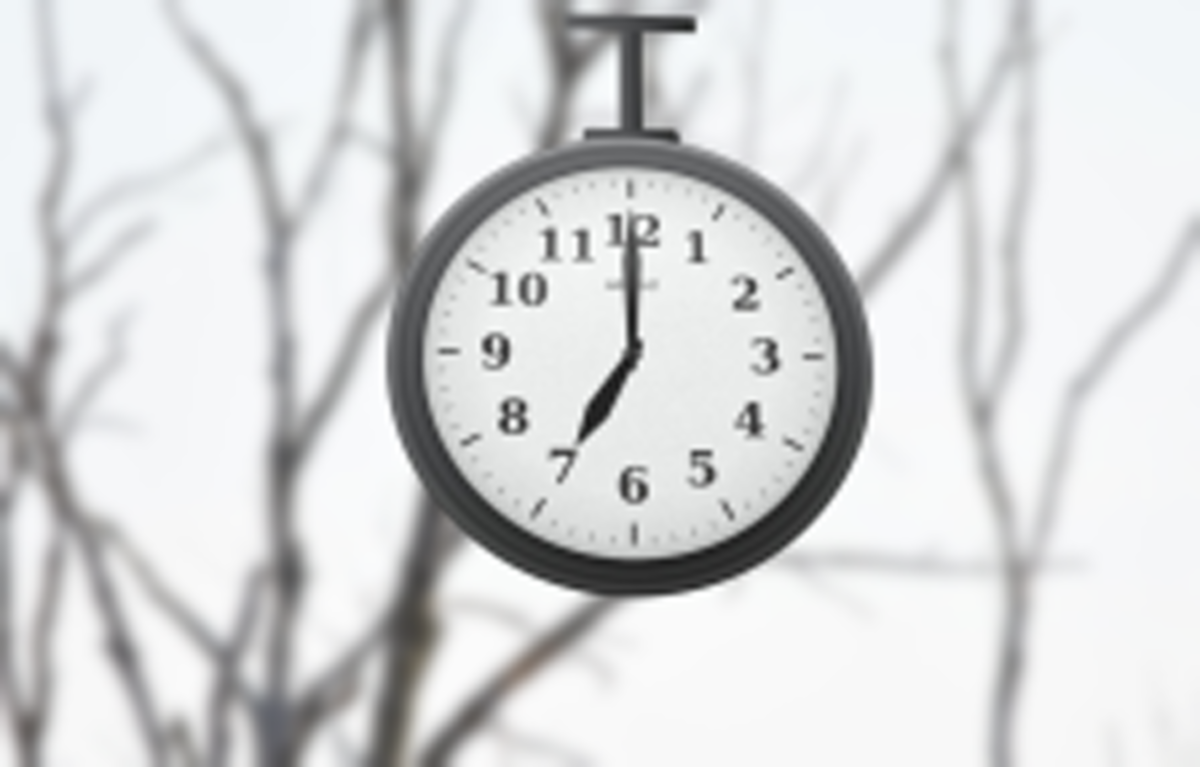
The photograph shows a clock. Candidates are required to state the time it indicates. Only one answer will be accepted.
7:00
